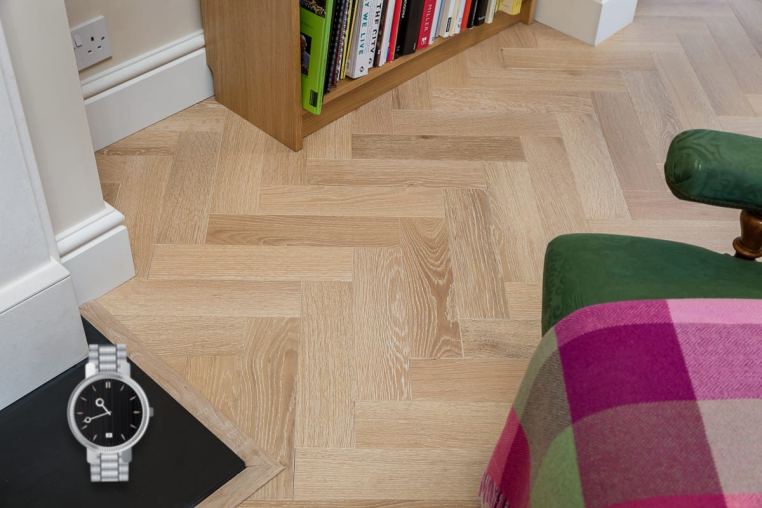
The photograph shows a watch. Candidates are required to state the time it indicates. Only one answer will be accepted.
10:42
